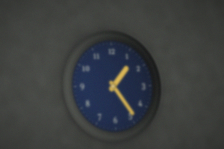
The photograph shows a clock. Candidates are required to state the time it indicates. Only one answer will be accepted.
1:24
